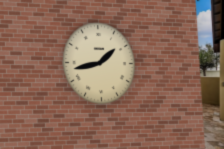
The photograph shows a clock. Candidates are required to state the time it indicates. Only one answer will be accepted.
1:43
